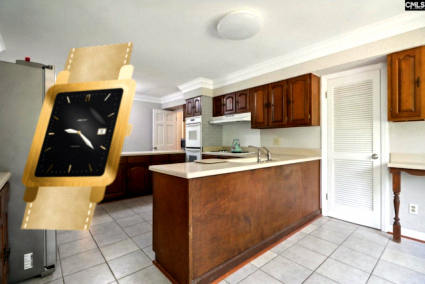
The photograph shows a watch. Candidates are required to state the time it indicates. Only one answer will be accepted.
9:22
